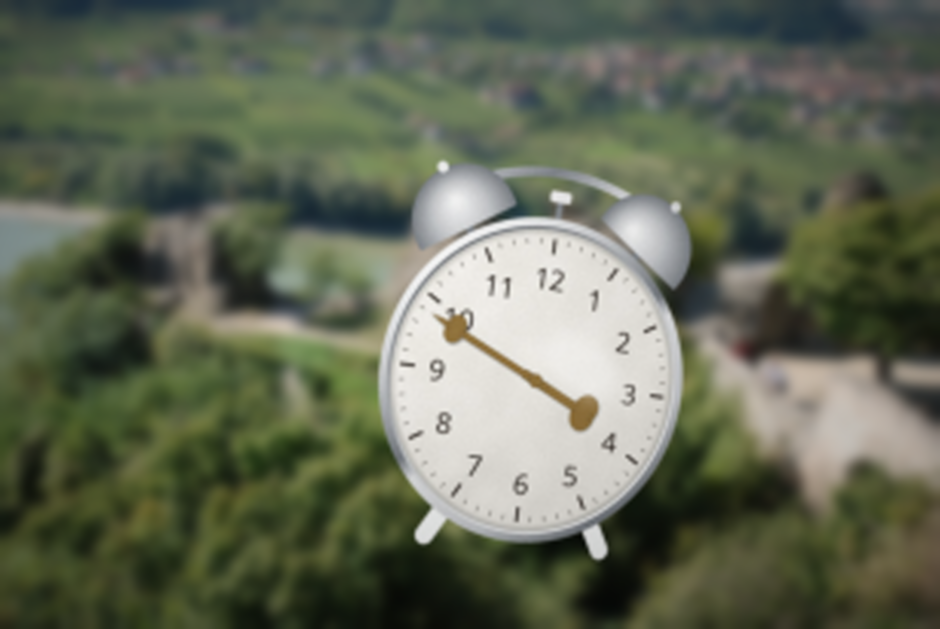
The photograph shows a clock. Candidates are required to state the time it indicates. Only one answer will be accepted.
3:49
